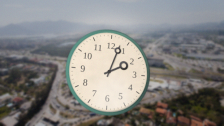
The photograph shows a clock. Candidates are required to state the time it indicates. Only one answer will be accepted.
2:03
